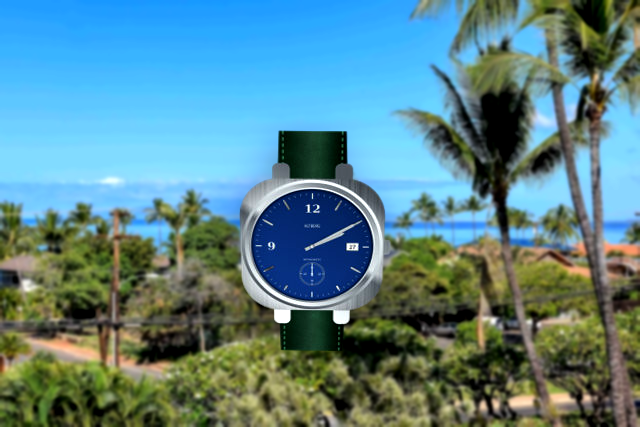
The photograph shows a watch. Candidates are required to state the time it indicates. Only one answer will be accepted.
2:10
